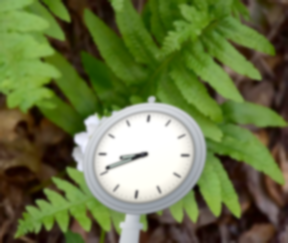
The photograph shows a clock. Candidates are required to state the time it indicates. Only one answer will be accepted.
8:41
